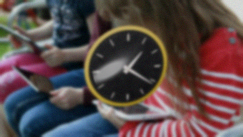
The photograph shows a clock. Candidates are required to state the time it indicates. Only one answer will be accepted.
1:21
